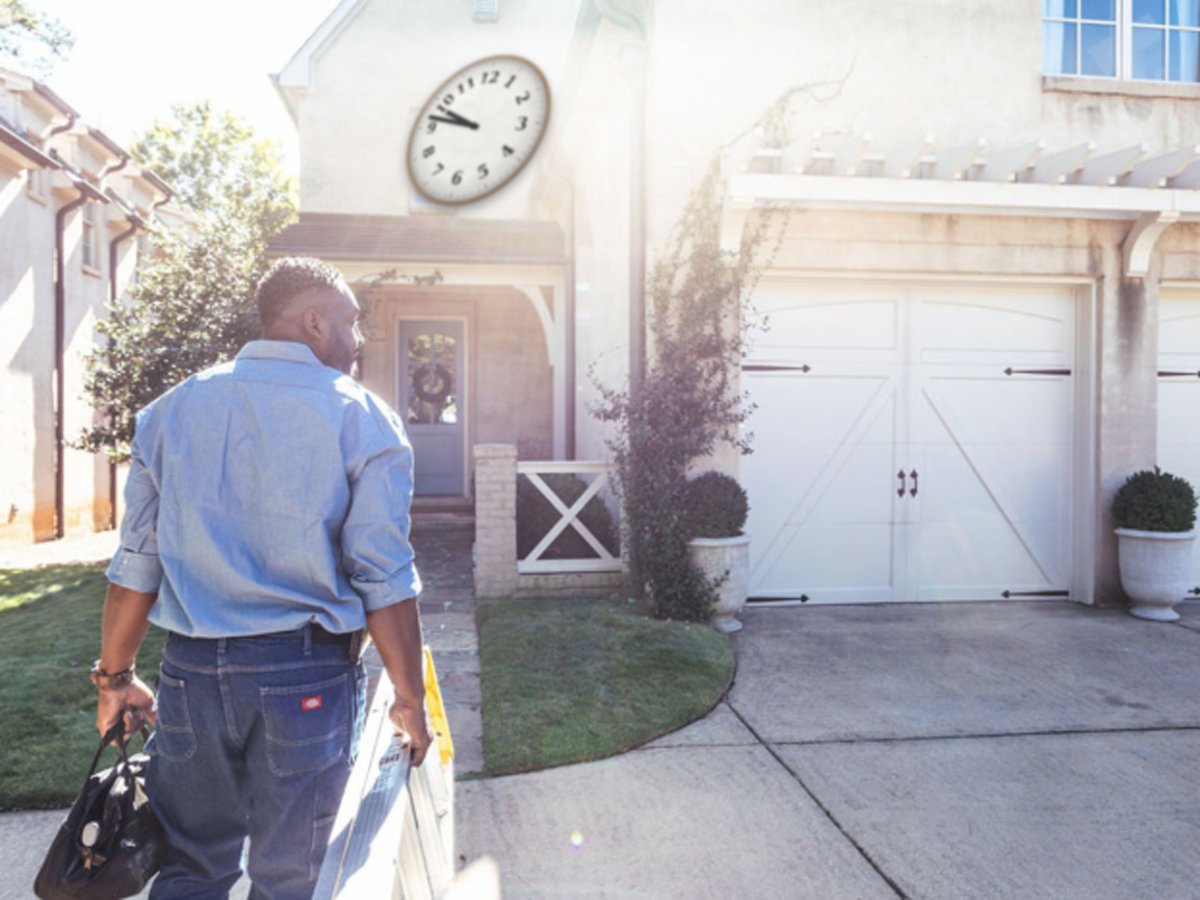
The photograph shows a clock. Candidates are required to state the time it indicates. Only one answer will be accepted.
9:47
